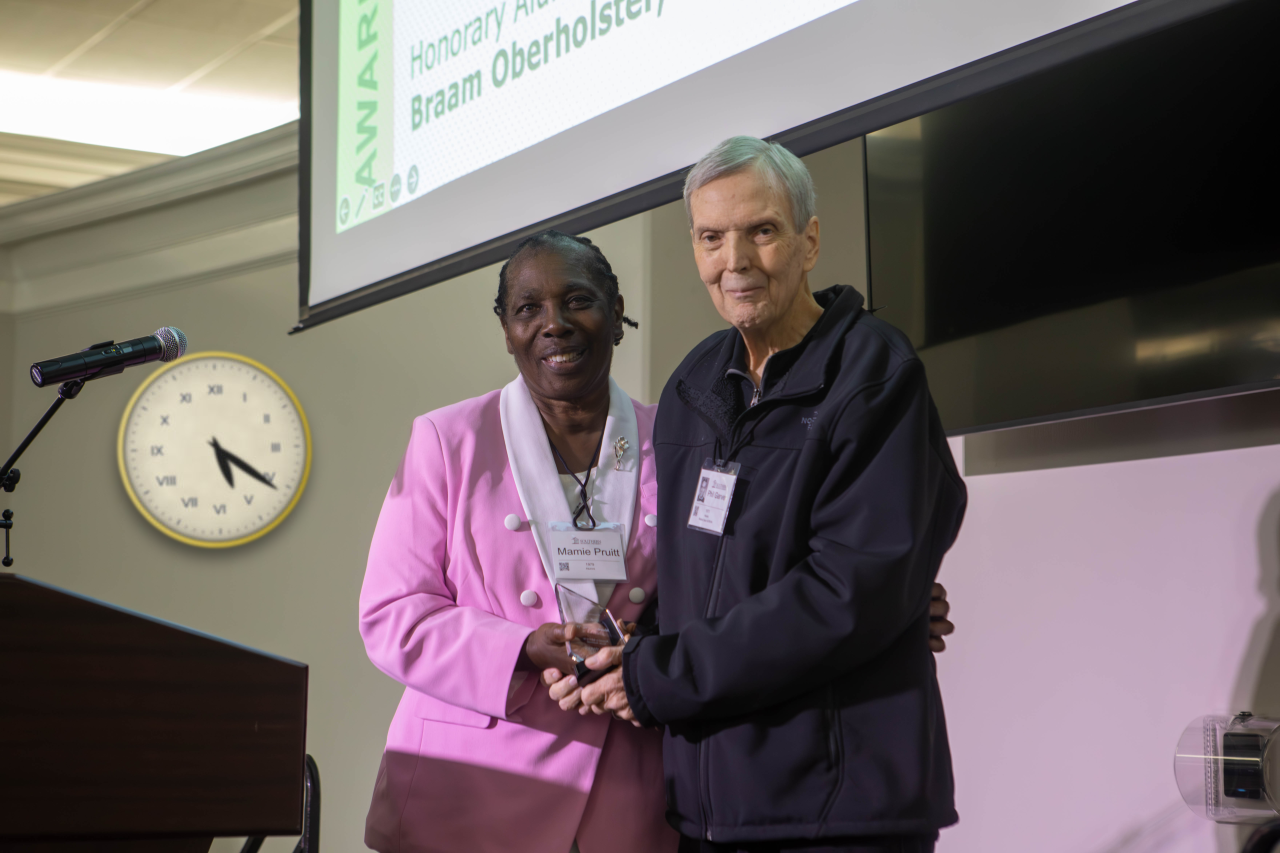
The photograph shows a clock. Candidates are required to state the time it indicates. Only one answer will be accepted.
5:21
